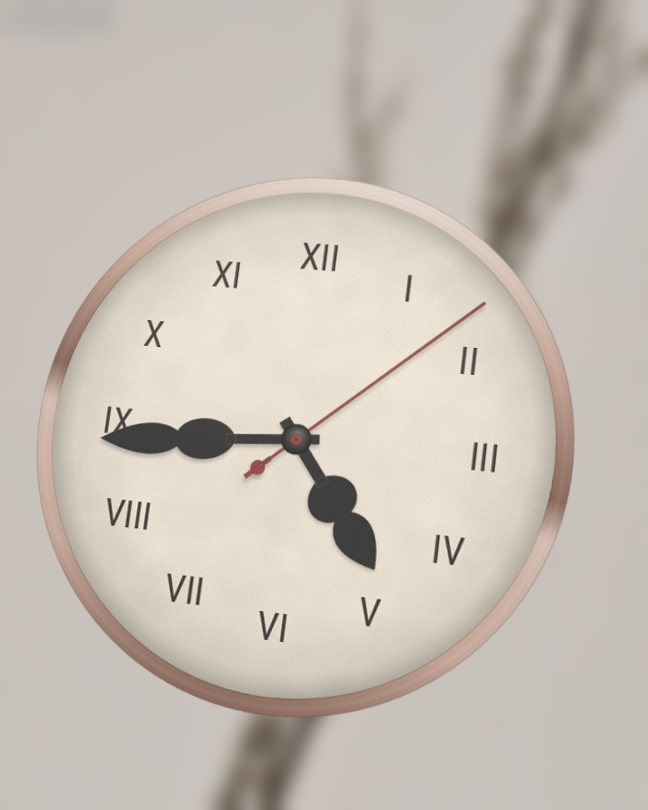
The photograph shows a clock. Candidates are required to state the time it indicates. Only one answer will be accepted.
4:44:08
